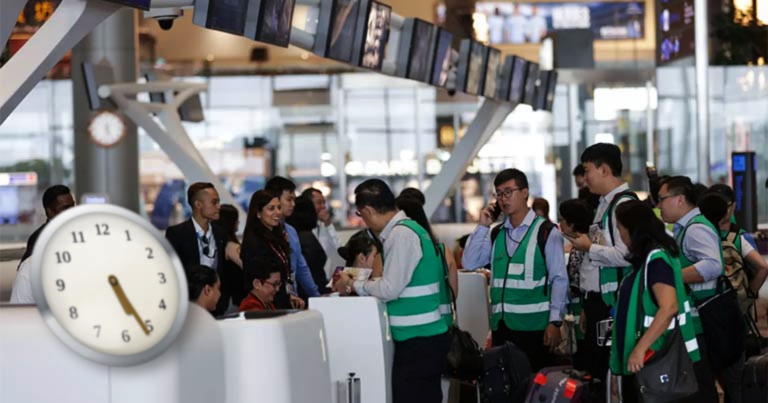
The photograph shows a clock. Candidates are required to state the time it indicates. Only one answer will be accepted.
5:26
